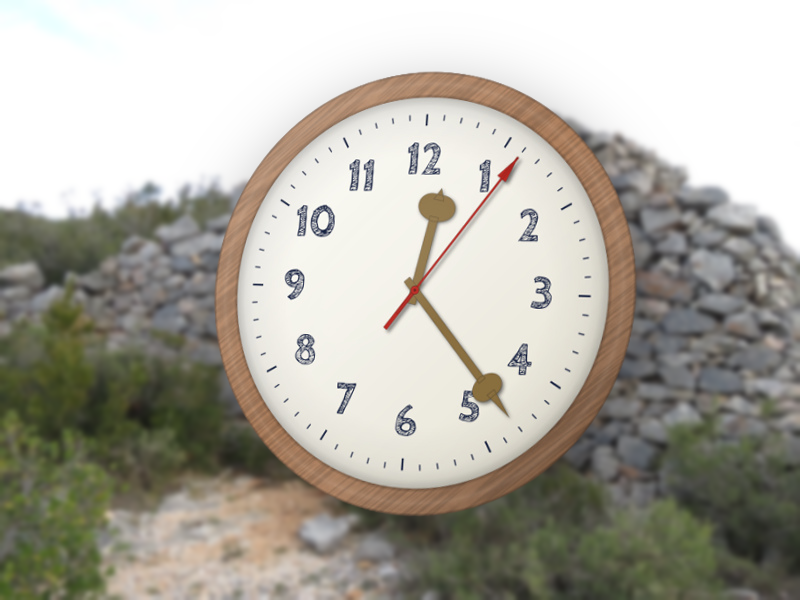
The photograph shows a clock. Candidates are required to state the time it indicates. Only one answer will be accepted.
12:23:06
